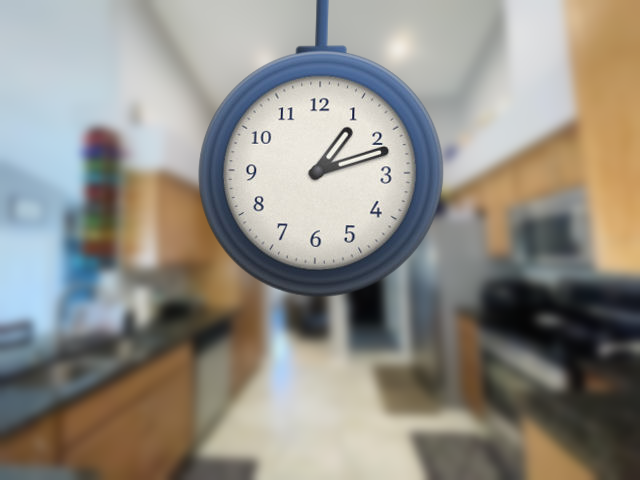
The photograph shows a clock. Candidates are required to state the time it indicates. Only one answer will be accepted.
1:12
